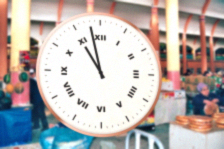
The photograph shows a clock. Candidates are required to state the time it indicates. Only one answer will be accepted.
10:58
